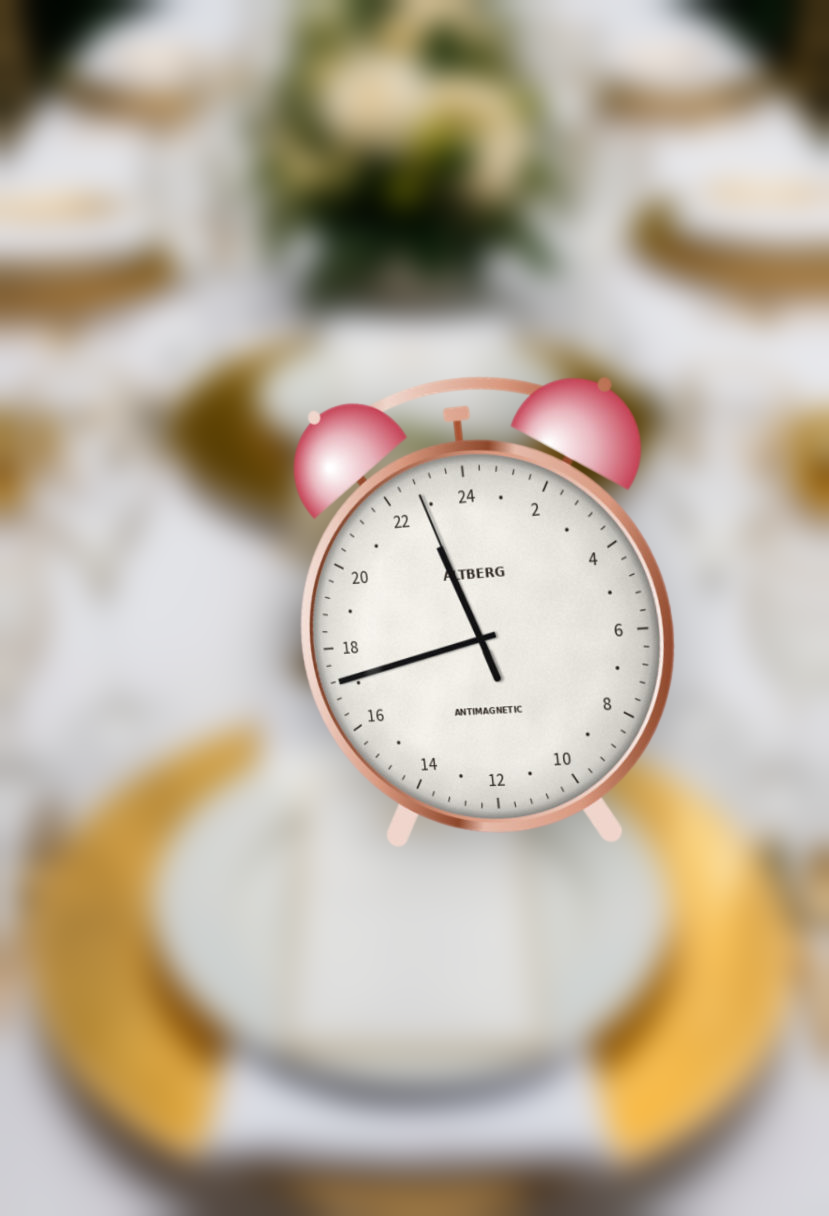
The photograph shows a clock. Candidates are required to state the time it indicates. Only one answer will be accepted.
22:42:57
